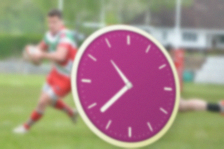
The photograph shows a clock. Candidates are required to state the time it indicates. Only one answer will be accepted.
10:38
